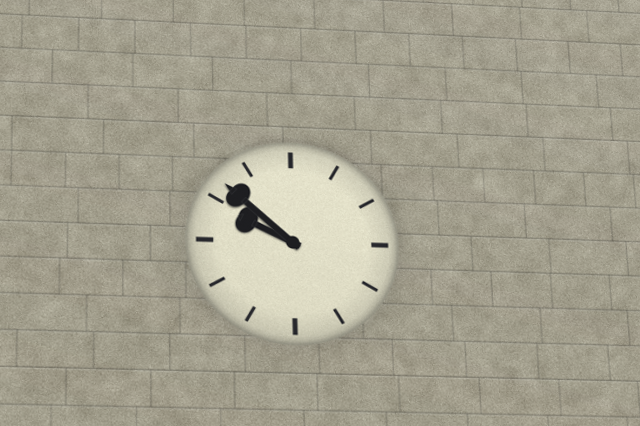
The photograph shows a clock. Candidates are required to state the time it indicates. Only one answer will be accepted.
9:52
